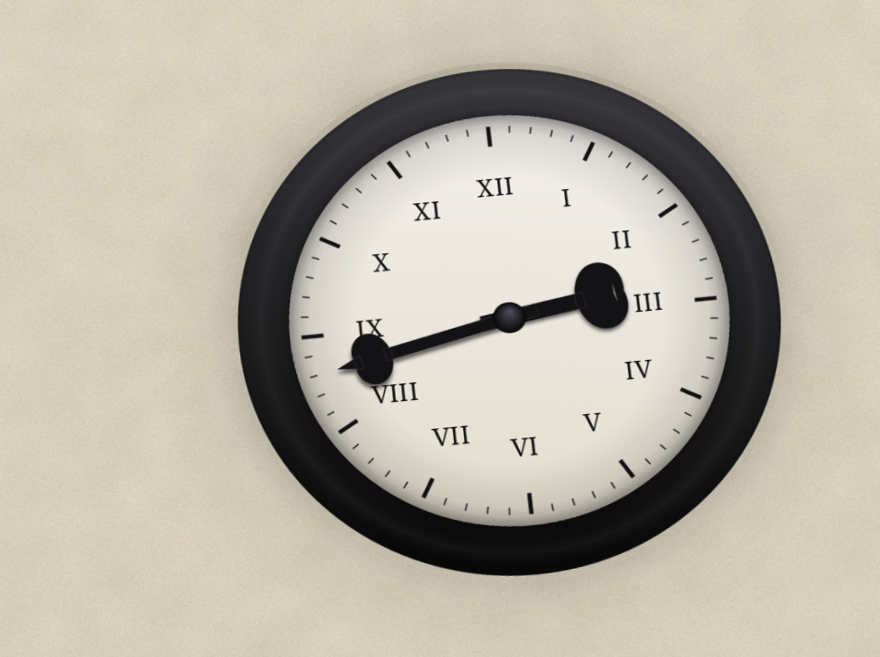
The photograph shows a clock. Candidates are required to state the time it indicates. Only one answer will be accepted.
2:43
